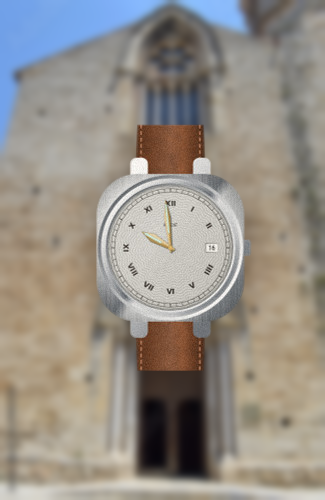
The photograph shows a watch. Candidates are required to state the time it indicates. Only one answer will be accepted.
9:59
